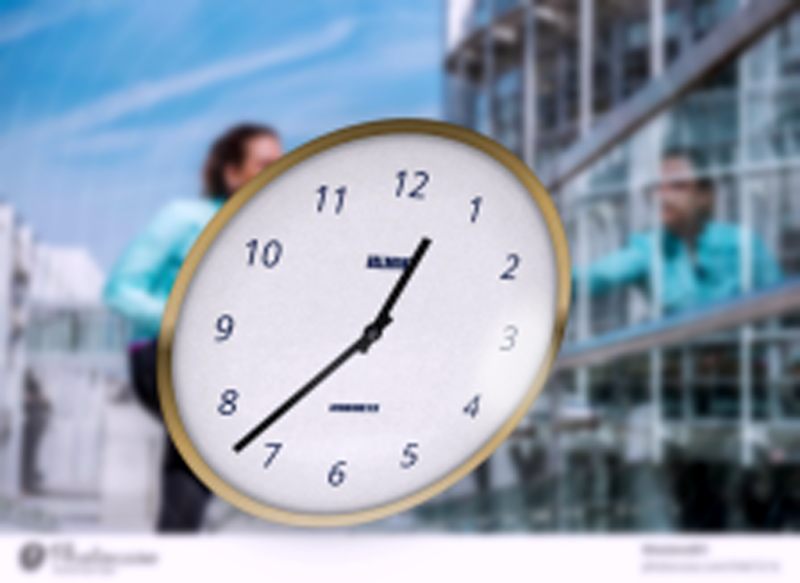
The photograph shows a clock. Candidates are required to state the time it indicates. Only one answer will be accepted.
12:37
